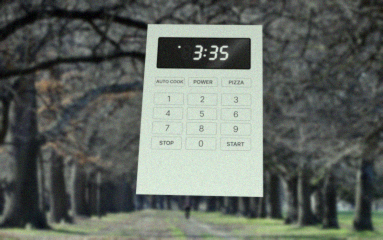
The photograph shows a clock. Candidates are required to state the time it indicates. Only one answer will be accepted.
3:35
